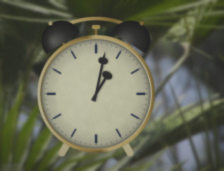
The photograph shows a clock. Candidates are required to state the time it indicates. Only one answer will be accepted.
1:02
